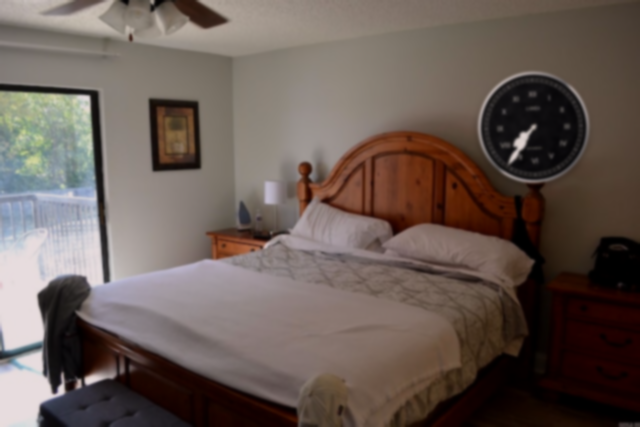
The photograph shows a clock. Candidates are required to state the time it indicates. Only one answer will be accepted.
7:36
